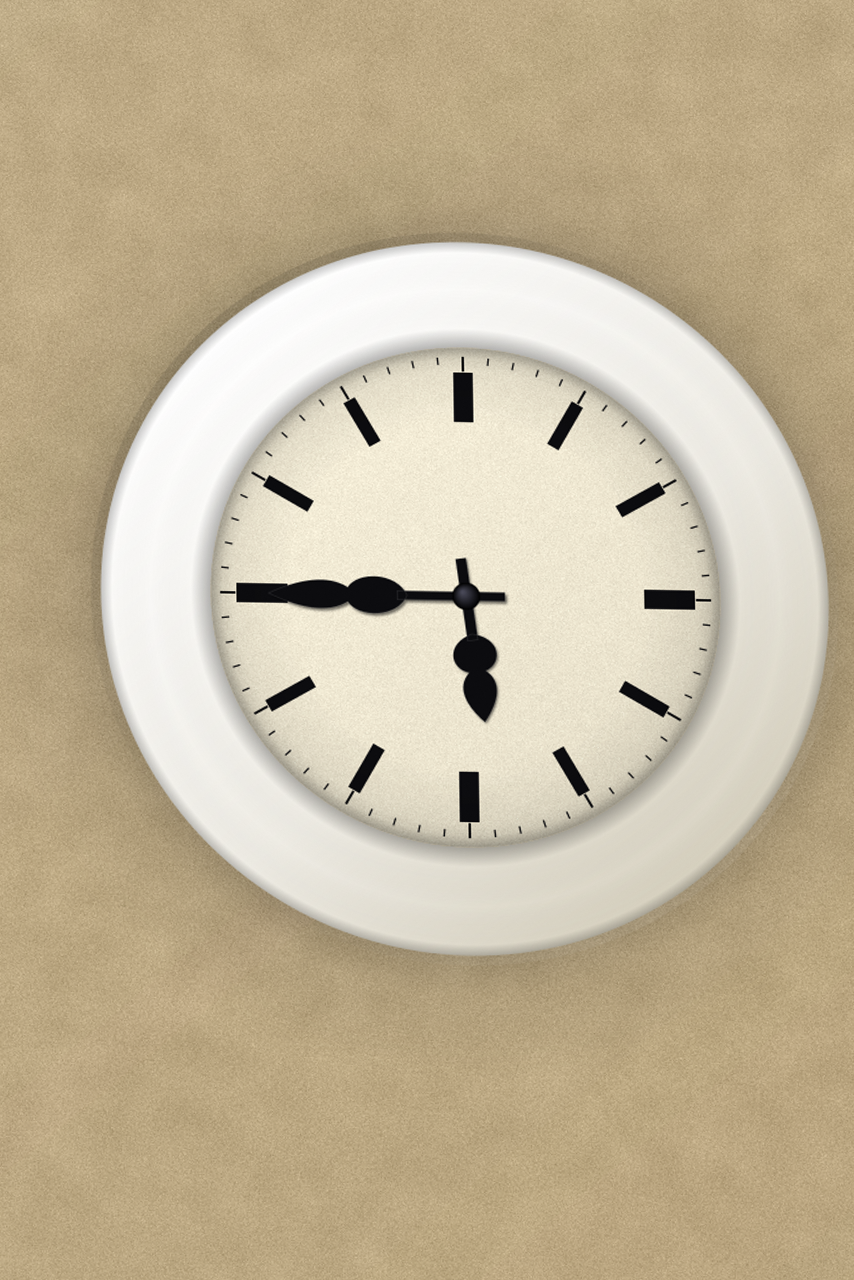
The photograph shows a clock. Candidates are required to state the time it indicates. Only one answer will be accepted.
5:45
